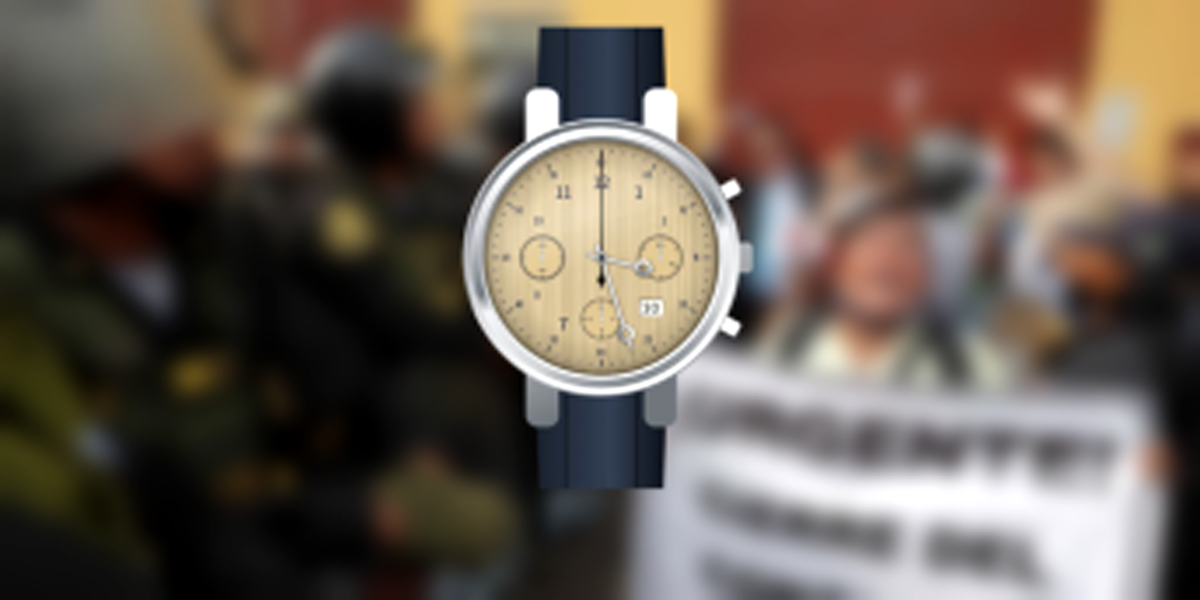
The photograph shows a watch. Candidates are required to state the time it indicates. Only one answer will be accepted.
3:27
